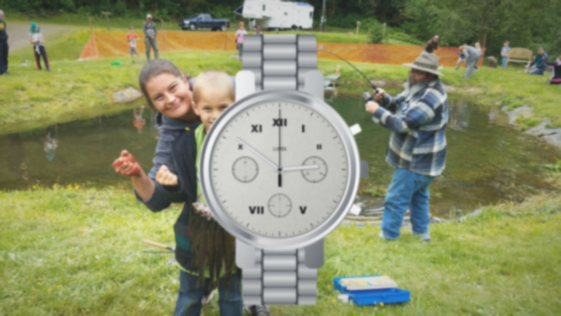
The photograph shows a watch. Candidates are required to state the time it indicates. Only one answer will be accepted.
2:51
